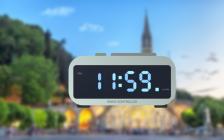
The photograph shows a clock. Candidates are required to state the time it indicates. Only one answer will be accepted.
11:59
